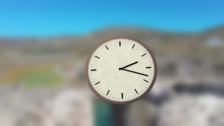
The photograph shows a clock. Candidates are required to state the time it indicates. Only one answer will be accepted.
2:18
